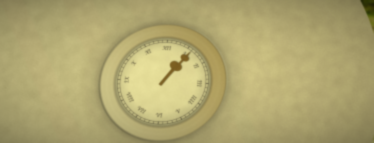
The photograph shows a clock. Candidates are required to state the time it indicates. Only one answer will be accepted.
1:06
